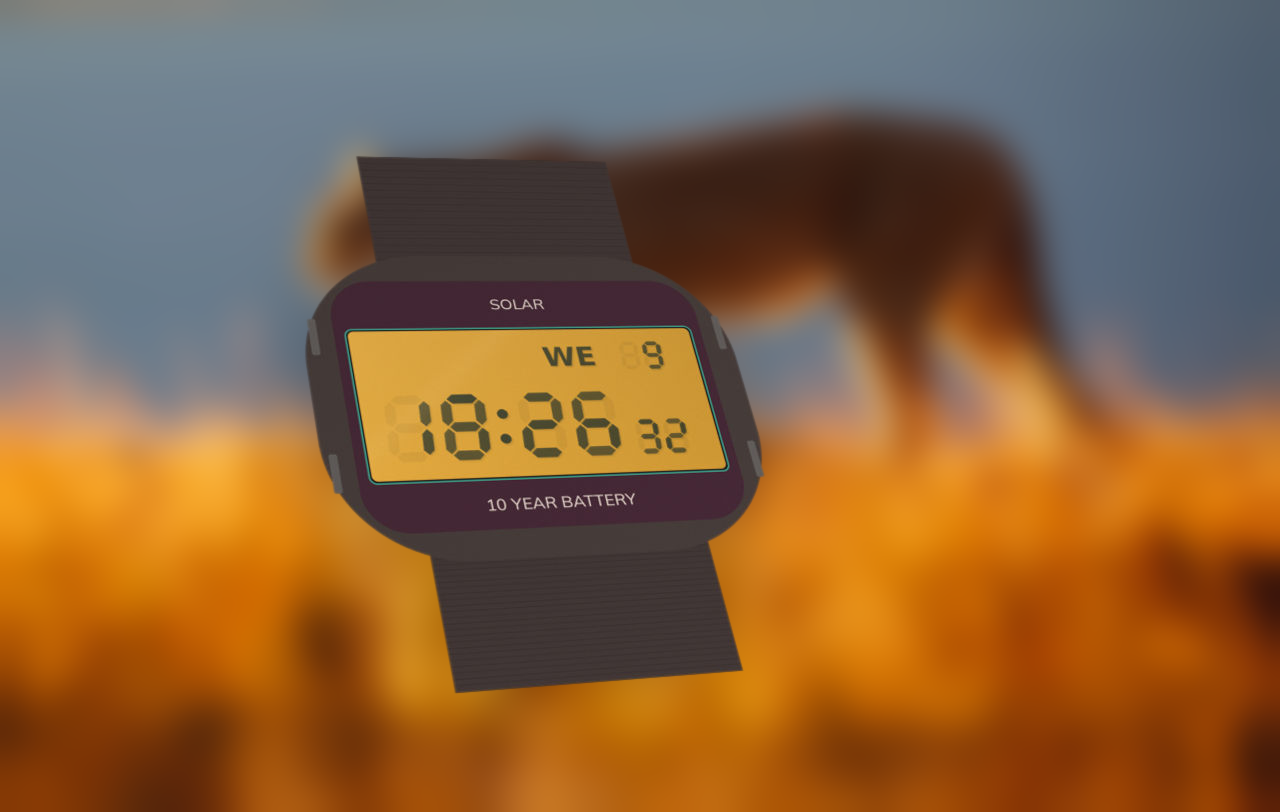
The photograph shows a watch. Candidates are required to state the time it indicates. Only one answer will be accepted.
18:26:32
